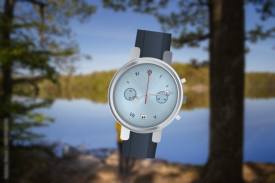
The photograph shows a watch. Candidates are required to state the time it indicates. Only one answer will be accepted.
8:13
